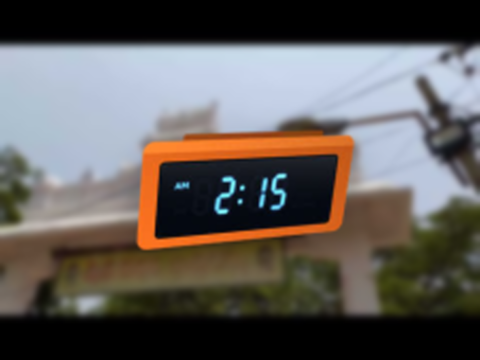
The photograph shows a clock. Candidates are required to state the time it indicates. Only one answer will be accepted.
2:15
